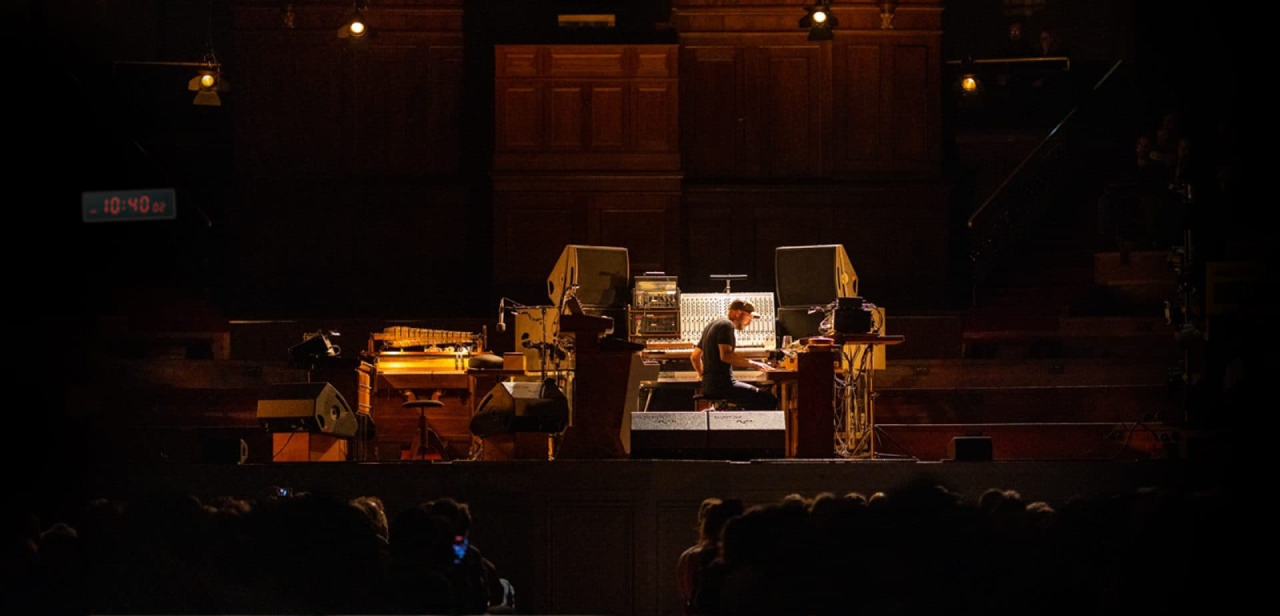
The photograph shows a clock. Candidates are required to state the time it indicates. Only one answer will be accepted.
10:40
